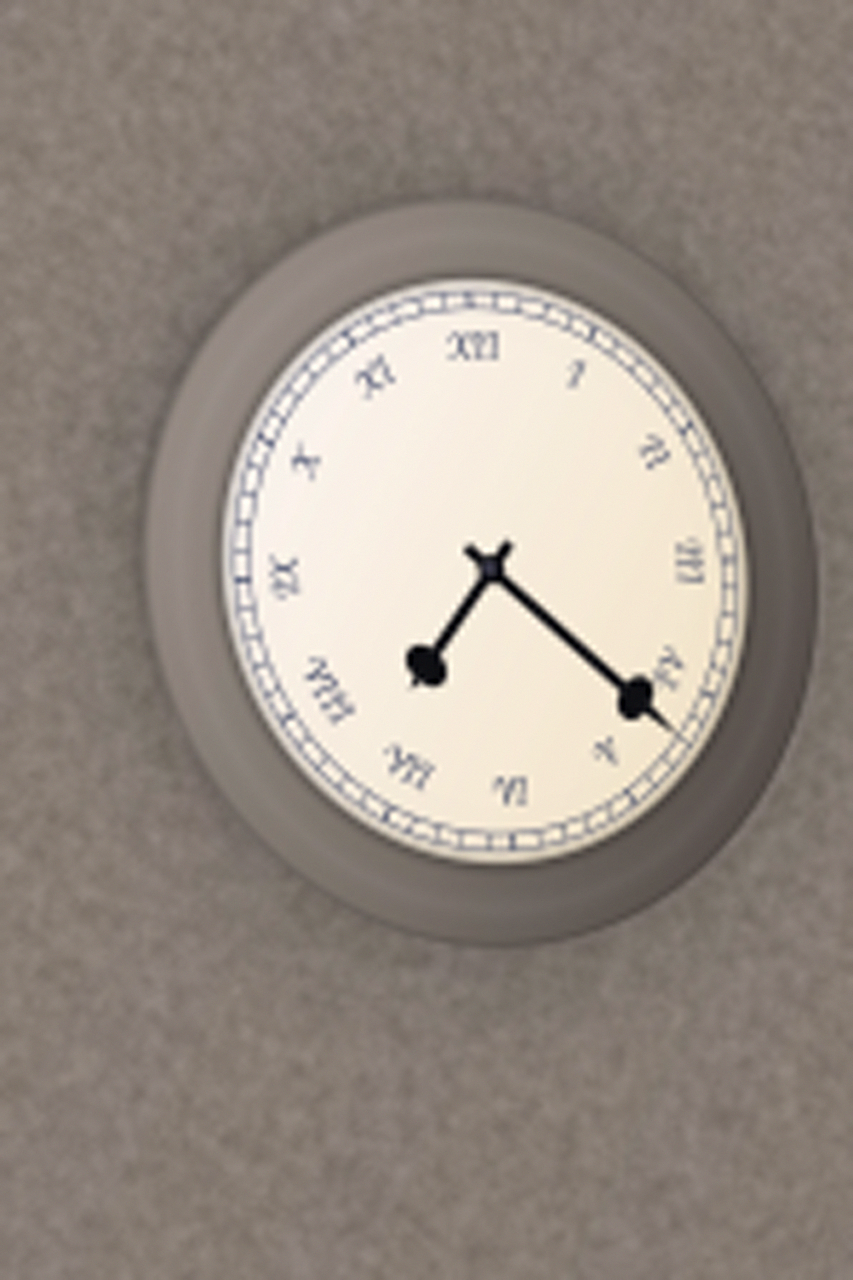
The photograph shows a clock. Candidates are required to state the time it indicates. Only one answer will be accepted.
7:22
